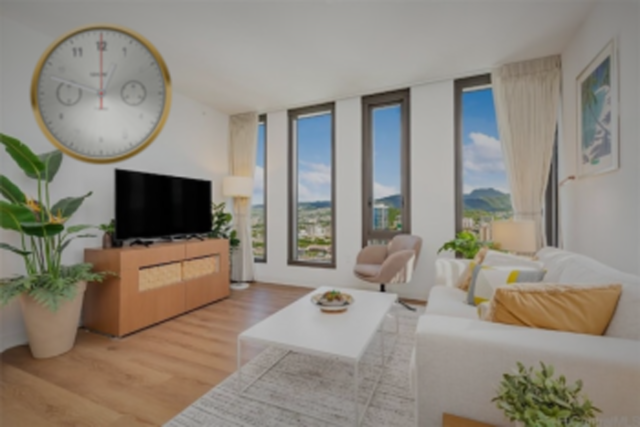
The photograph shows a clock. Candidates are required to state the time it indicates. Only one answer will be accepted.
12:48
